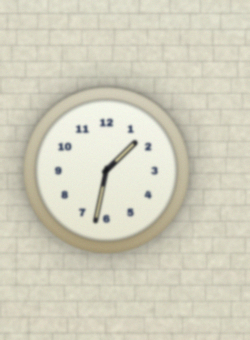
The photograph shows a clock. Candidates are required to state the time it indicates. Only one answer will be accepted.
1:32
